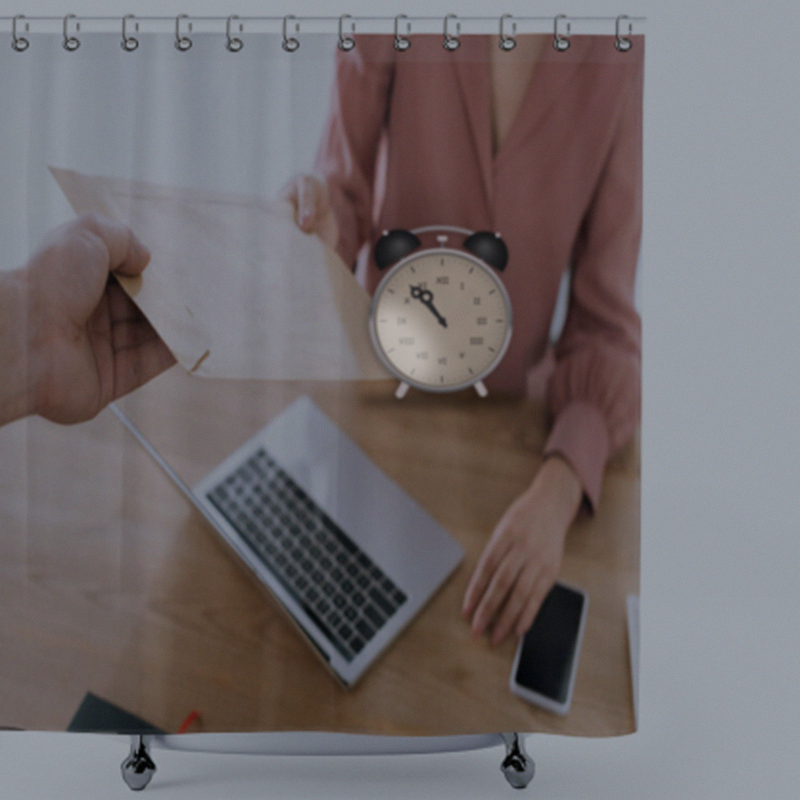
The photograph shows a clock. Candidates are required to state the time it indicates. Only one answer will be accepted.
10:53
